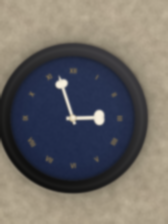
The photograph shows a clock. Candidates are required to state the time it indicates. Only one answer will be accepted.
2:57
